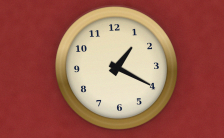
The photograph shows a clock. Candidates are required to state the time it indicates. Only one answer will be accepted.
1:20
